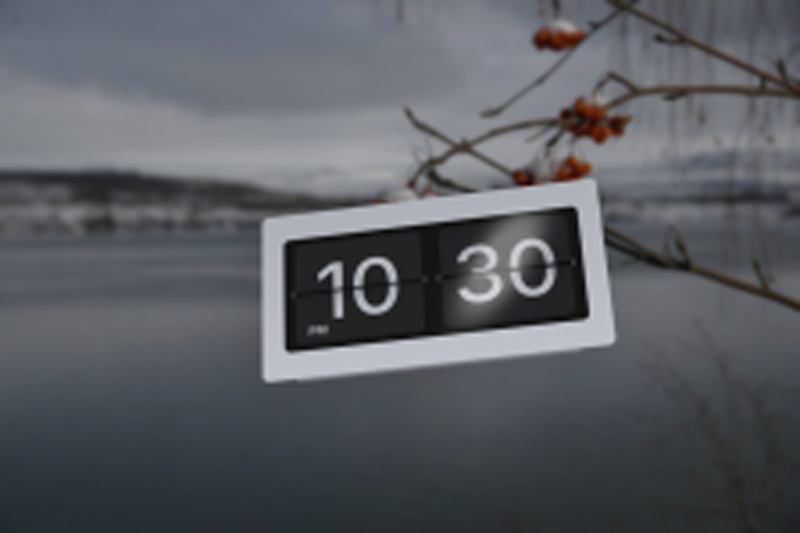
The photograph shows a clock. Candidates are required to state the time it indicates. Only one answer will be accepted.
10:30
